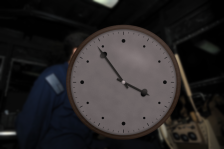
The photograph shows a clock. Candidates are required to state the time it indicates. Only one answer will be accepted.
3:54
